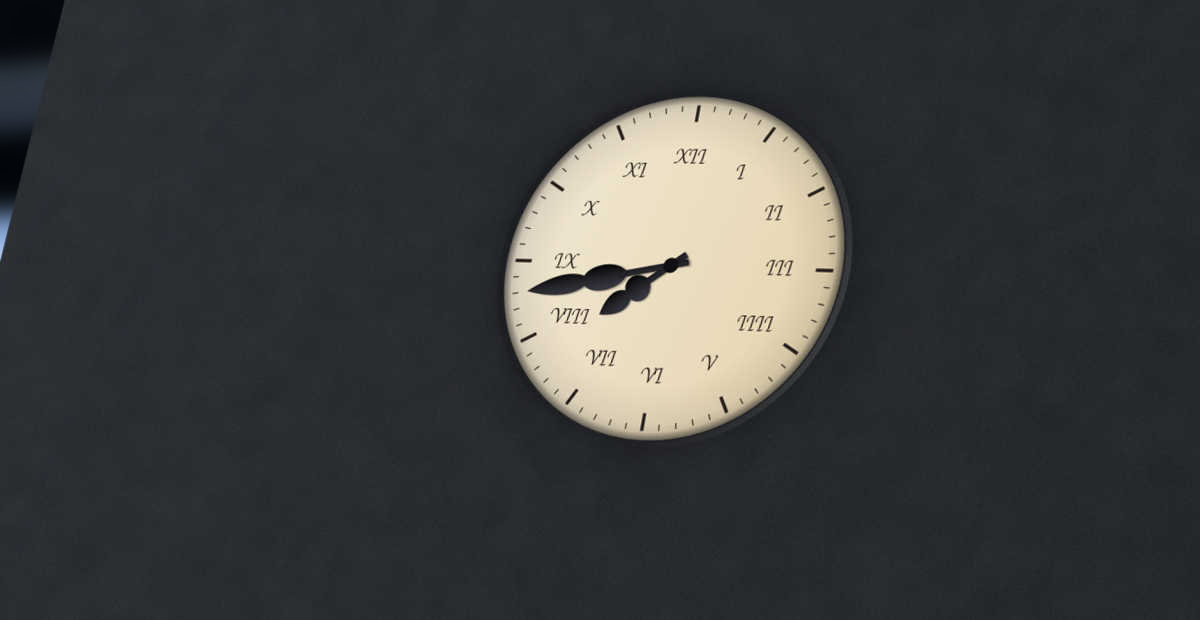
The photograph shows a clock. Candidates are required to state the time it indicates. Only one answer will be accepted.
7:43
